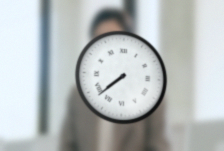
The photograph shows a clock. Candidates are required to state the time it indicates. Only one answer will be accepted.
7:38
